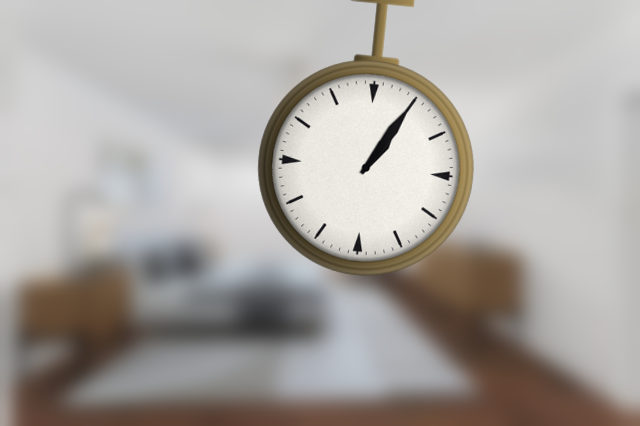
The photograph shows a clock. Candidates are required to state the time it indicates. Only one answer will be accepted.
1:05
